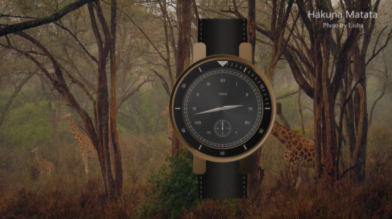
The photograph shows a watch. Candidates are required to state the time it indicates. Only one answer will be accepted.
2:43
